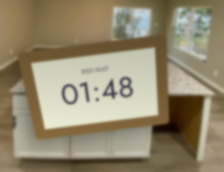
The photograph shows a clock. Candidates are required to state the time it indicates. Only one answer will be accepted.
1:48
